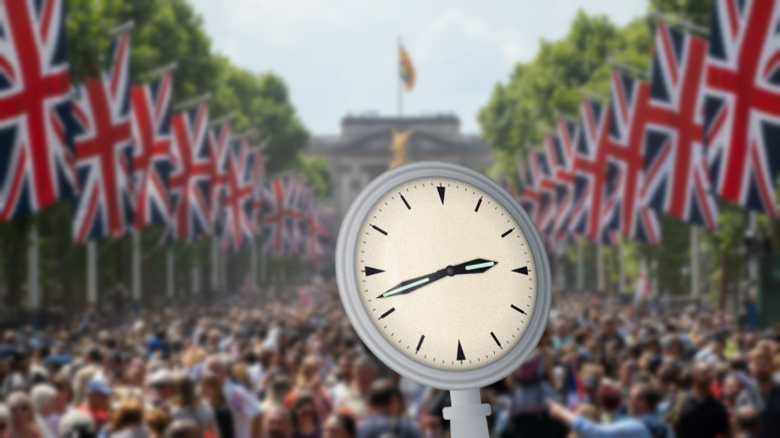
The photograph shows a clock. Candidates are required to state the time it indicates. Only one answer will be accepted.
2:42
